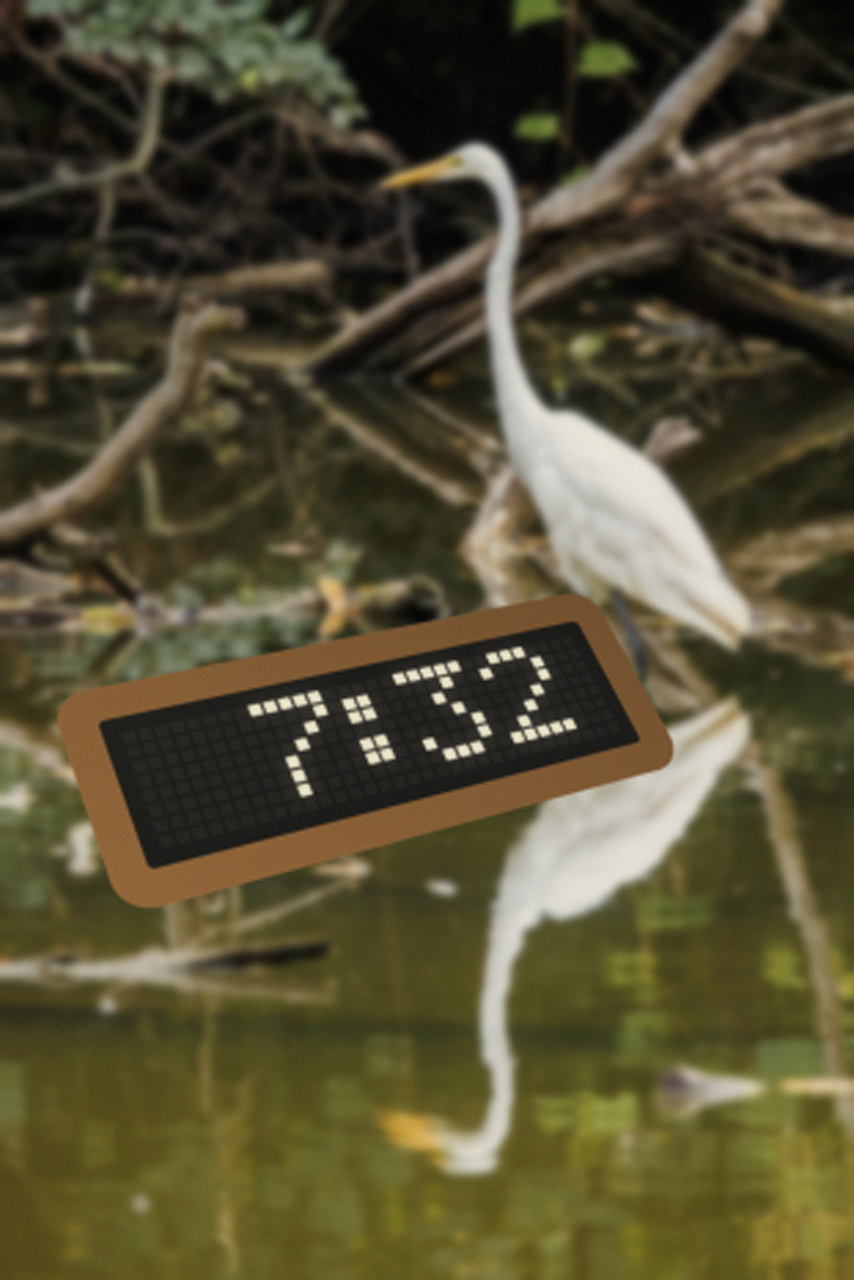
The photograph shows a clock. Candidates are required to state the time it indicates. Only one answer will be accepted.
7:32
